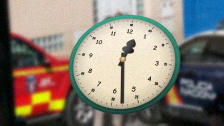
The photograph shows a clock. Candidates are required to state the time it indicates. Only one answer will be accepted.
12:28
